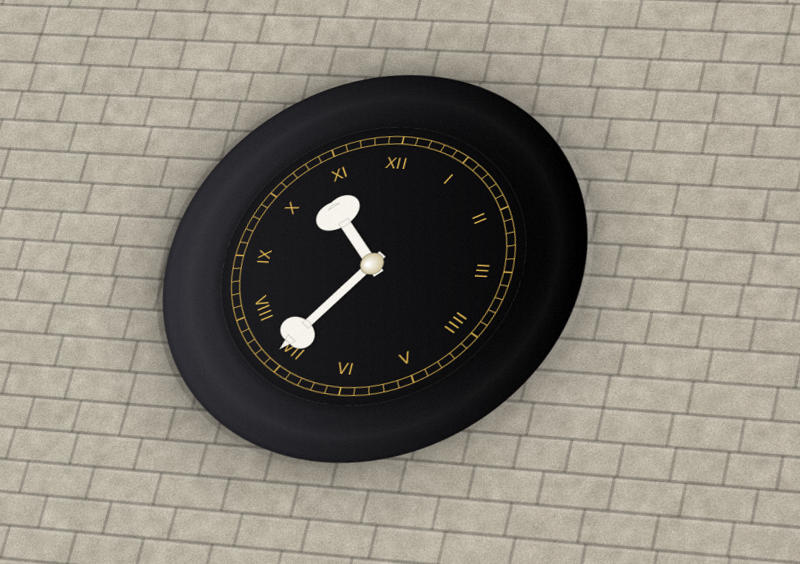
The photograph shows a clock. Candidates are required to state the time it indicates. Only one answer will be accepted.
10:36
